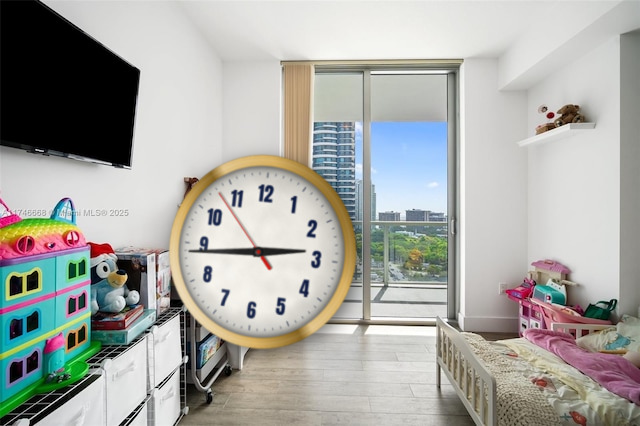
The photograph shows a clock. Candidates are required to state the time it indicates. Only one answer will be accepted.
2:43:53
